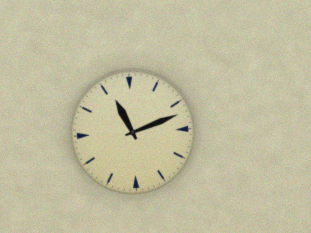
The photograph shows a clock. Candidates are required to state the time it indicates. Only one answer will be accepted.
11:12
